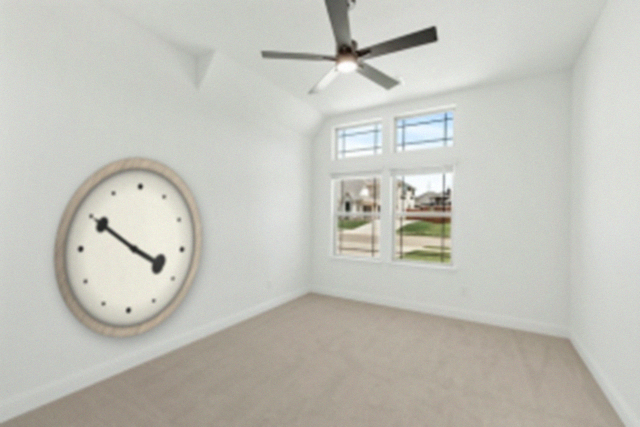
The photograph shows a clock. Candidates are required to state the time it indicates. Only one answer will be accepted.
3:50
